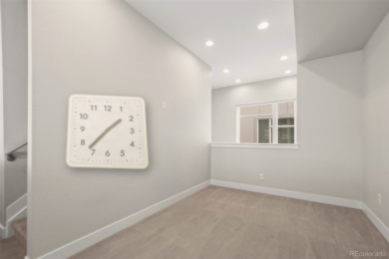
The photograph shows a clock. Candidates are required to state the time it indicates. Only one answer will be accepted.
1:37
